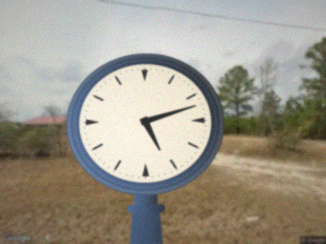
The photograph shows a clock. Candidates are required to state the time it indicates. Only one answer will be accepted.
5:12
